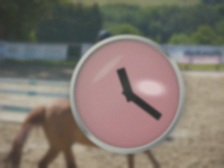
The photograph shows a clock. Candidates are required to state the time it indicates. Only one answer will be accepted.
11:21
